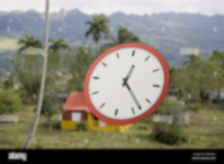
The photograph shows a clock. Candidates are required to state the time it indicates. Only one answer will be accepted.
12:23
